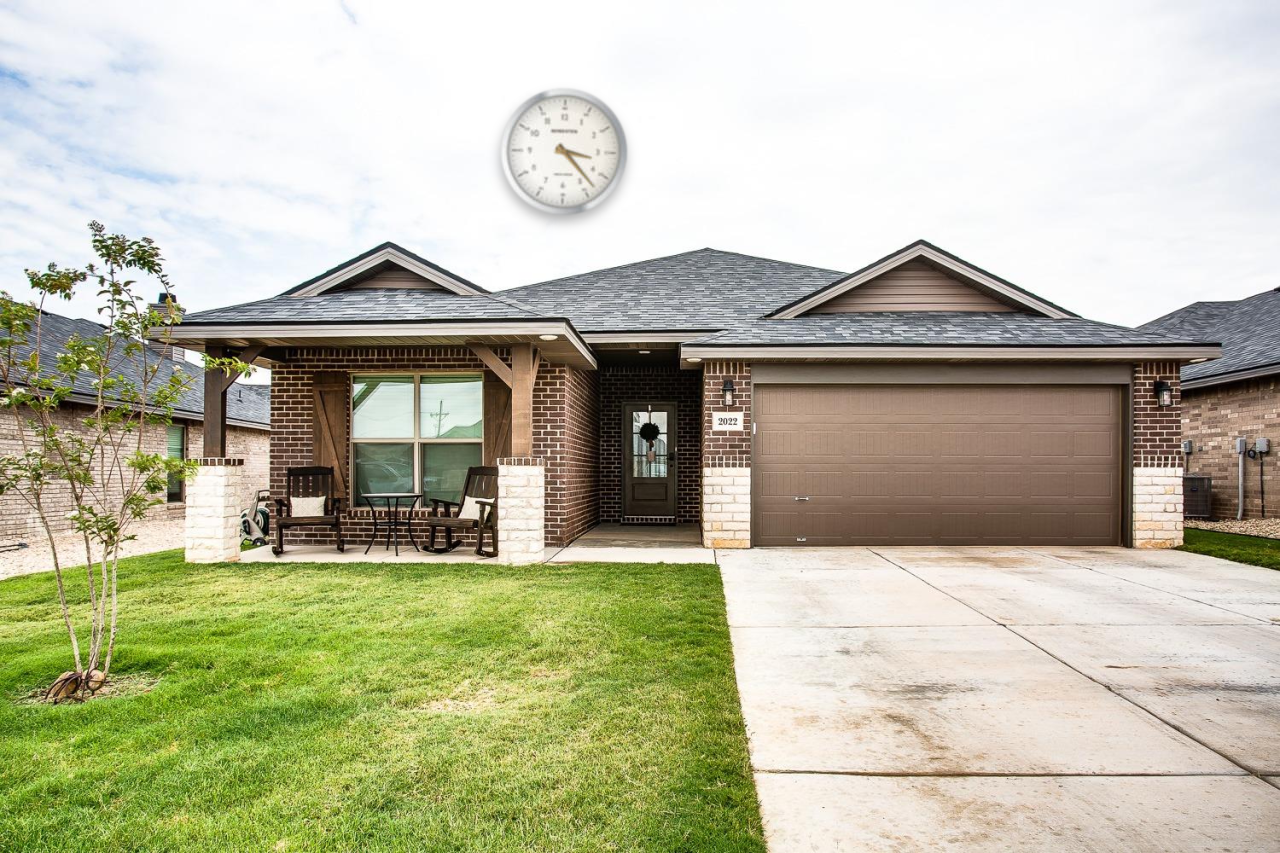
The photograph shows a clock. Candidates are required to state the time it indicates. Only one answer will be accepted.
3:23
